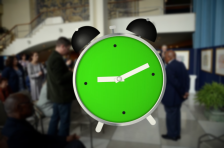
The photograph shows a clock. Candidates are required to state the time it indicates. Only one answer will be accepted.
9:12
